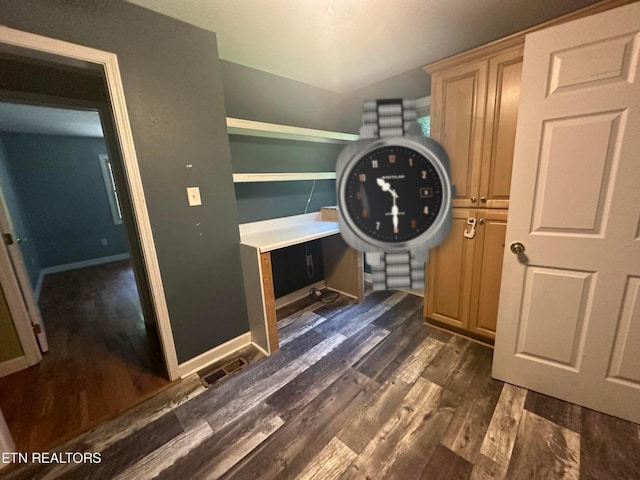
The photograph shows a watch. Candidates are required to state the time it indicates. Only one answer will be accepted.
10:30
